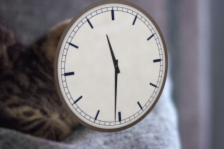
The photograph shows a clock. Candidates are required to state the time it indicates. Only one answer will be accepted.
11:31
